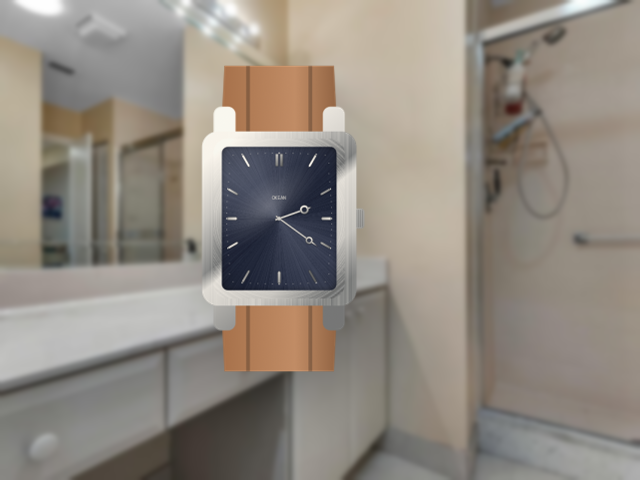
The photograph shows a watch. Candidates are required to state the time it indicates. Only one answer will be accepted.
2:21
